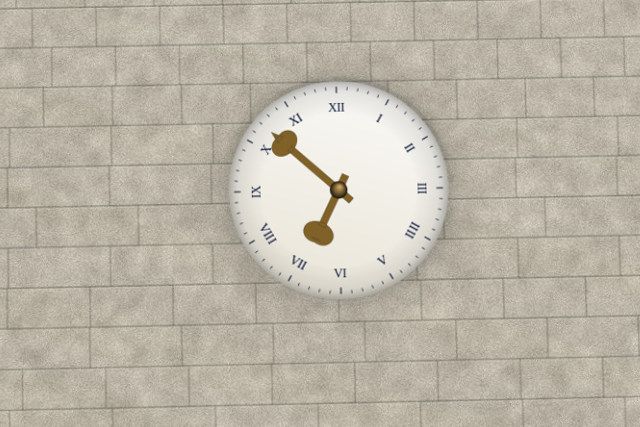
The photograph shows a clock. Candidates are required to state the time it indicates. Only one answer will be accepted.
6:52
